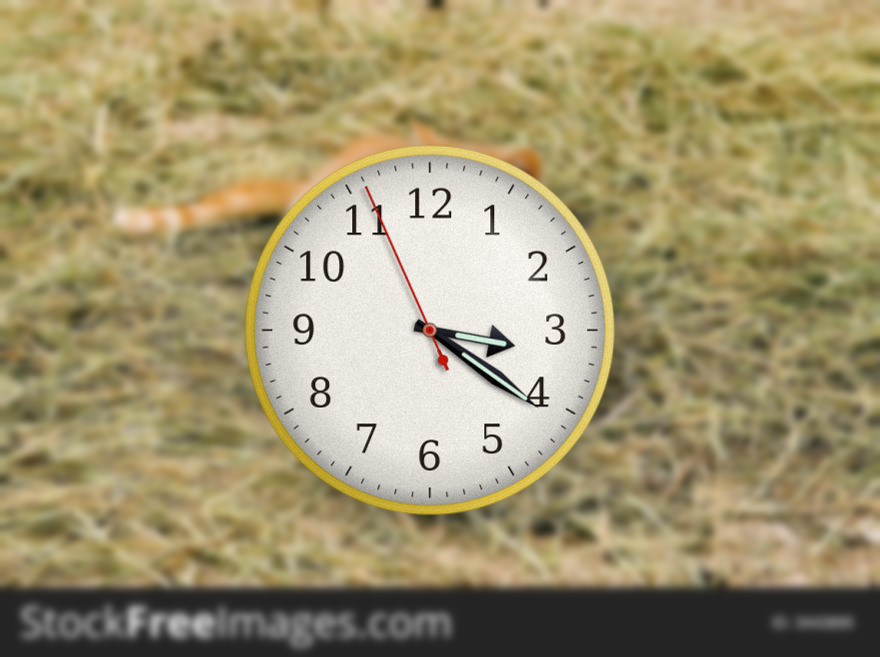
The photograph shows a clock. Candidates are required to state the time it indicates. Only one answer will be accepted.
3:20:56
